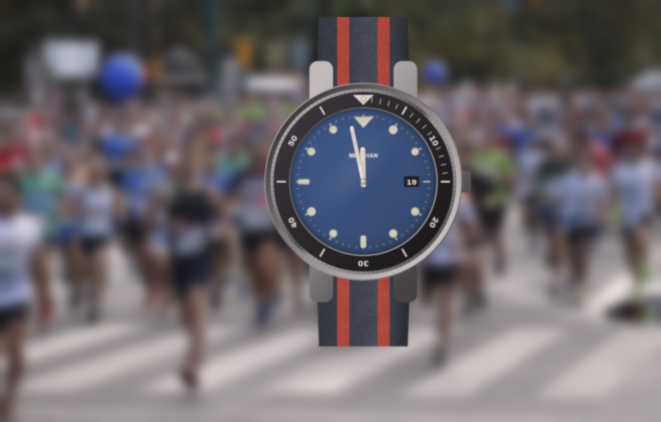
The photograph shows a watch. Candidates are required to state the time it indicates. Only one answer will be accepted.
11:58
